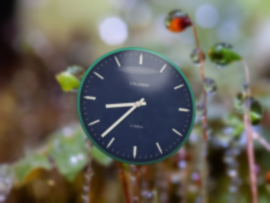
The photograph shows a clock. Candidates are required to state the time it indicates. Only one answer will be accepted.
8:37
